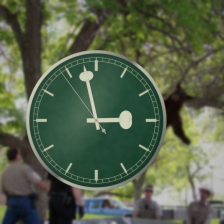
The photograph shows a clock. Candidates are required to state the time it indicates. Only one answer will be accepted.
2:57:54
